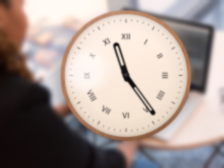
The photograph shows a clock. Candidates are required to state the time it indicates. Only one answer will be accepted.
11:24
